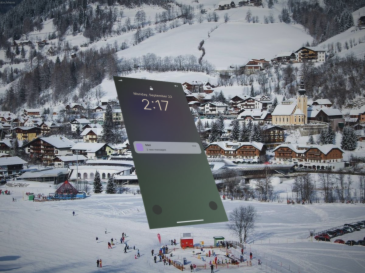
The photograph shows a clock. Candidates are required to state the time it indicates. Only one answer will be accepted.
2:17
